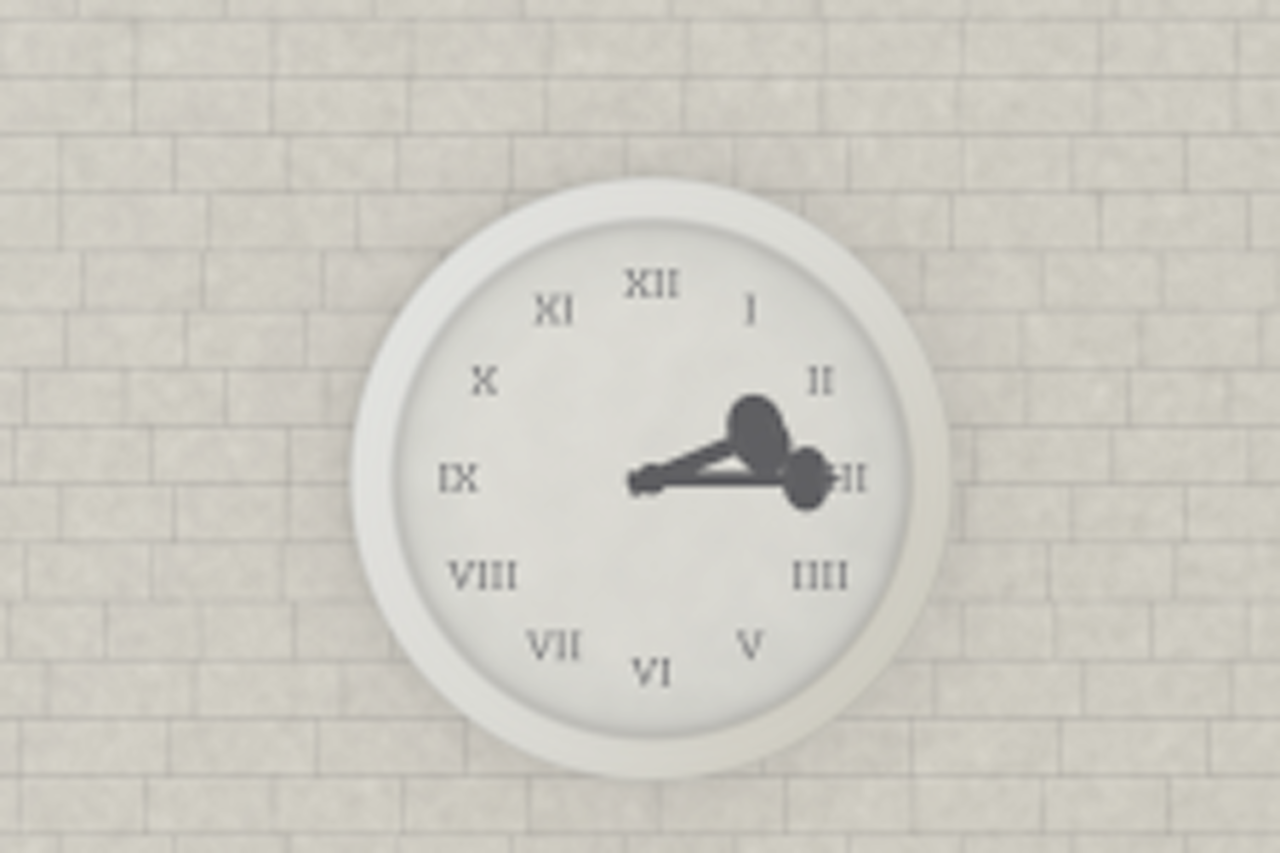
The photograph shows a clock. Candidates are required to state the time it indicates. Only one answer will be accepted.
2:15
